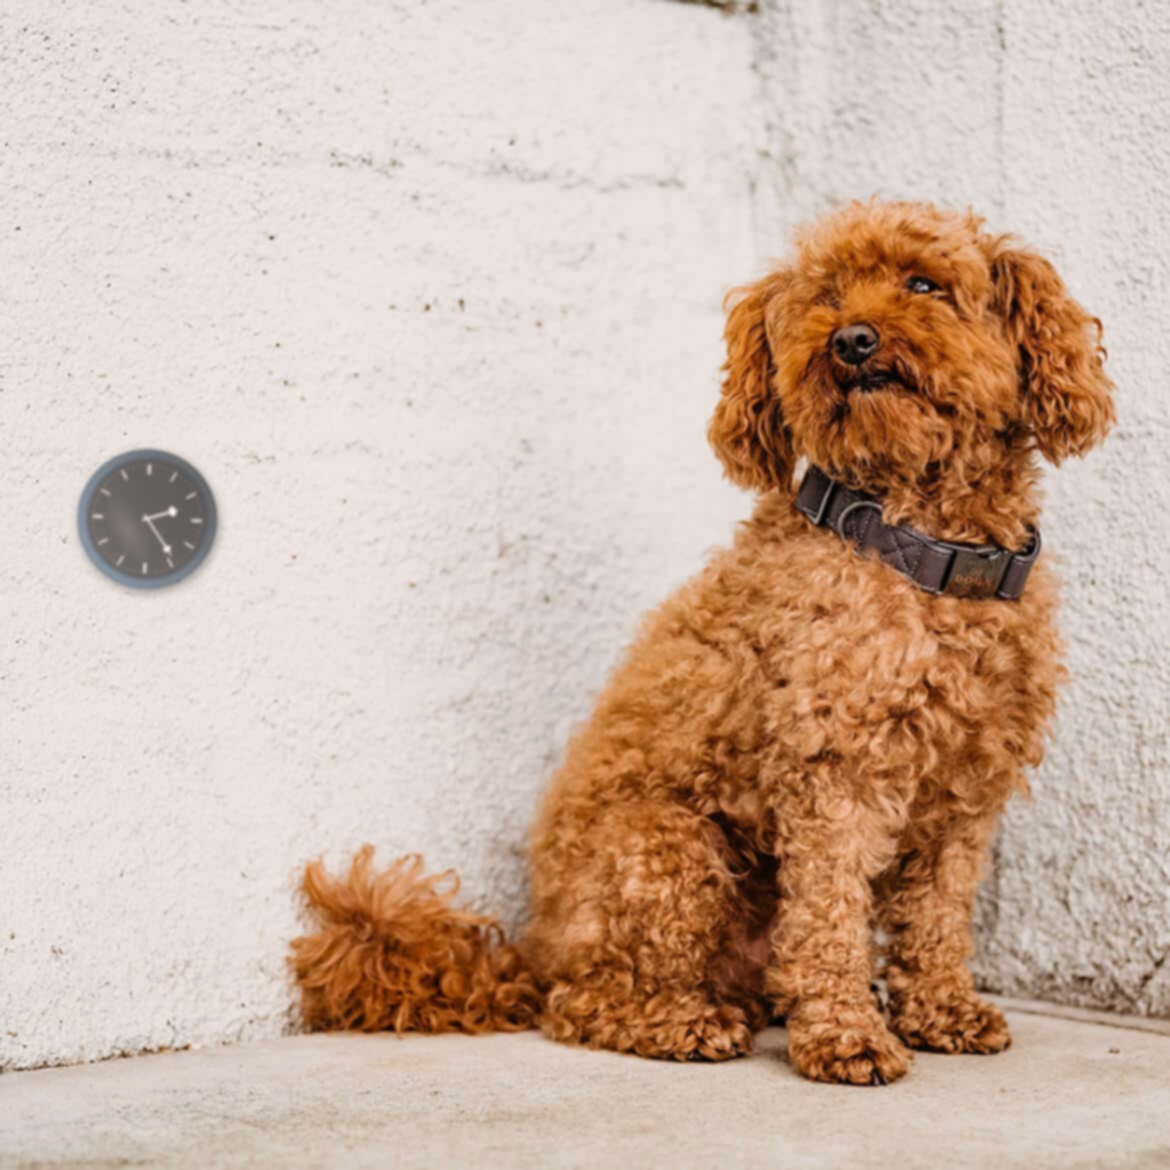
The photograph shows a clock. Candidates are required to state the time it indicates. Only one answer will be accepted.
2:24
